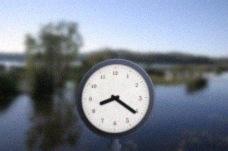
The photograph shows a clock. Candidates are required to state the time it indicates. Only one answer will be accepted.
8:21
